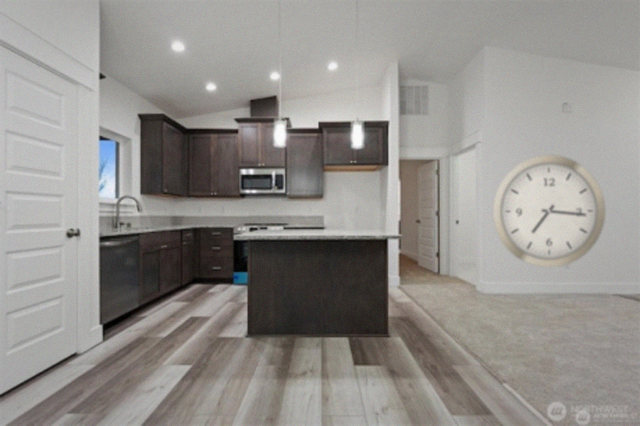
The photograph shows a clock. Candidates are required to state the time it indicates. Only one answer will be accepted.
7:16
